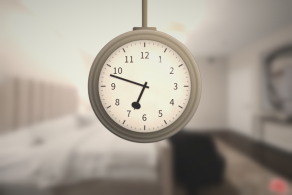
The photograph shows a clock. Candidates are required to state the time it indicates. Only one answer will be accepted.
6:48
